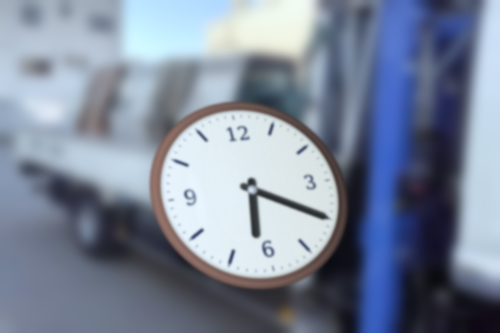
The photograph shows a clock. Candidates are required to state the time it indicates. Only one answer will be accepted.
6:20
